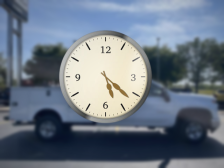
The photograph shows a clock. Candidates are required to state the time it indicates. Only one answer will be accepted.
5:22
